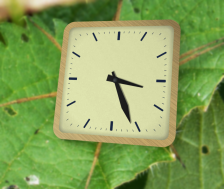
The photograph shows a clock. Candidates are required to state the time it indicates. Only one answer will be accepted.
3:26
